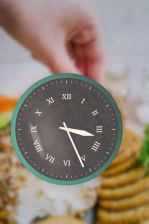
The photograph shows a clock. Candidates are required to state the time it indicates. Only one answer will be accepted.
3:26
